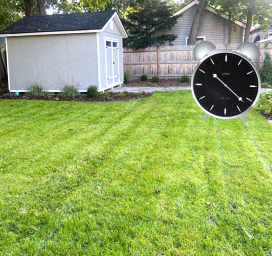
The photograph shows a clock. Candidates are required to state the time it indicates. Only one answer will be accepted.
10:22
